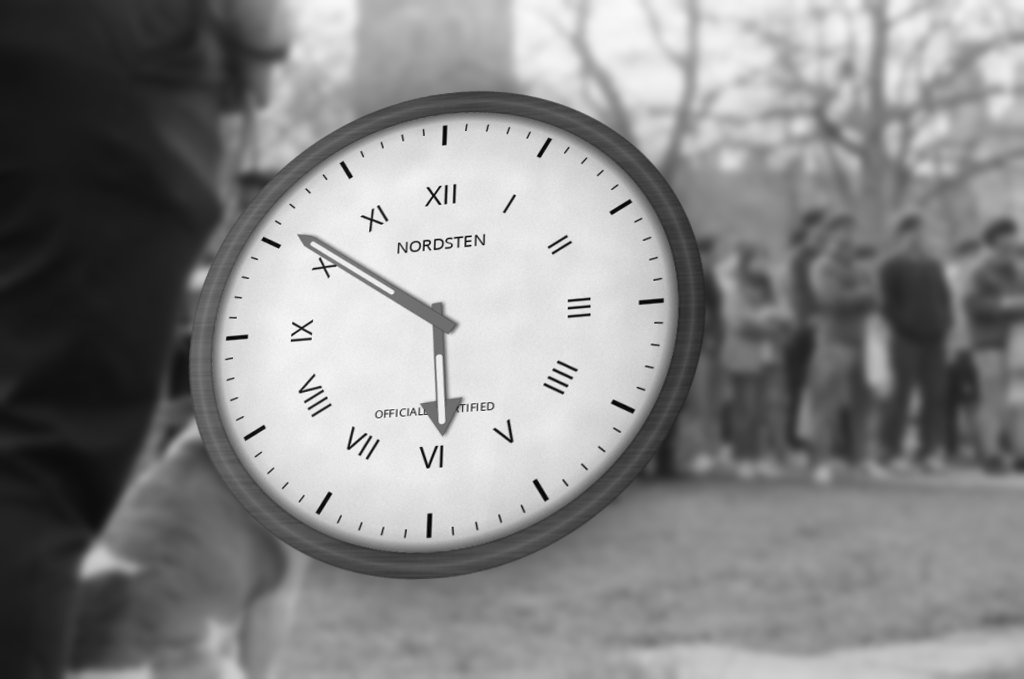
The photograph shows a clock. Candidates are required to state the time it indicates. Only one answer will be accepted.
5:51
